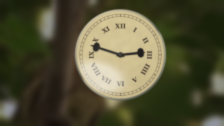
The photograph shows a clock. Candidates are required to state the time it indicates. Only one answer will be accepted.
2:48
